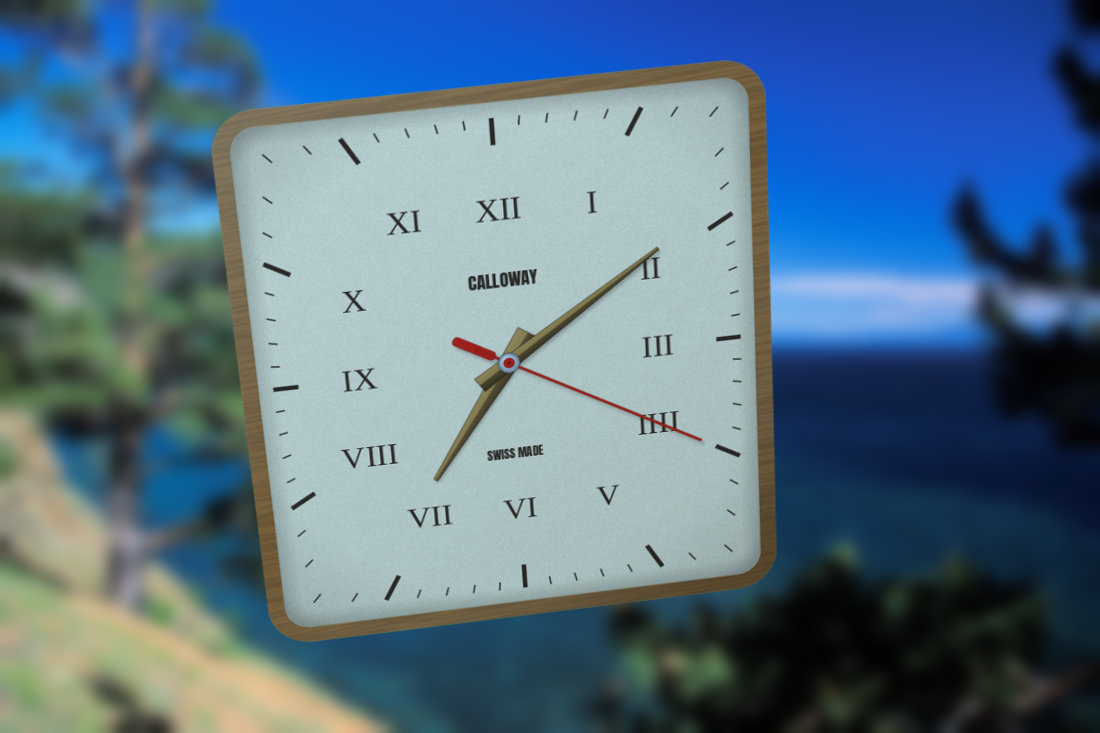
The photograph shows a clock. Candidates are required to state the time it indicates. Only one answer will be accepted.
7:09:20
